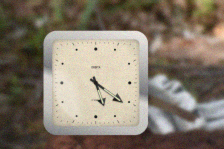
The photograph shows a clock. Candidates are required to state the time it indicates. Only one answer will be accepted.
5:21
